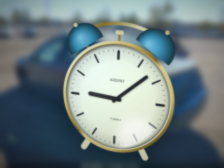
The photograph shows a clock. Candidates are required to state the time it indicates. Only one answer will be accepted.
9:08
